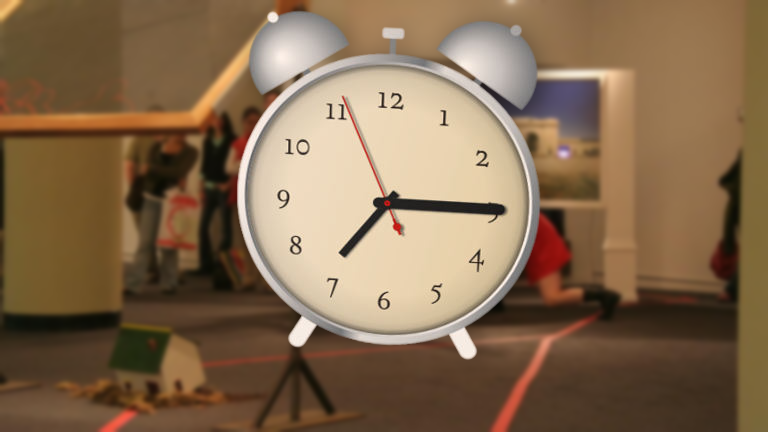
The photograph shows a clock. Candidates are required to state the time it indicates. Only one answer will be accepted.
7:14:56
